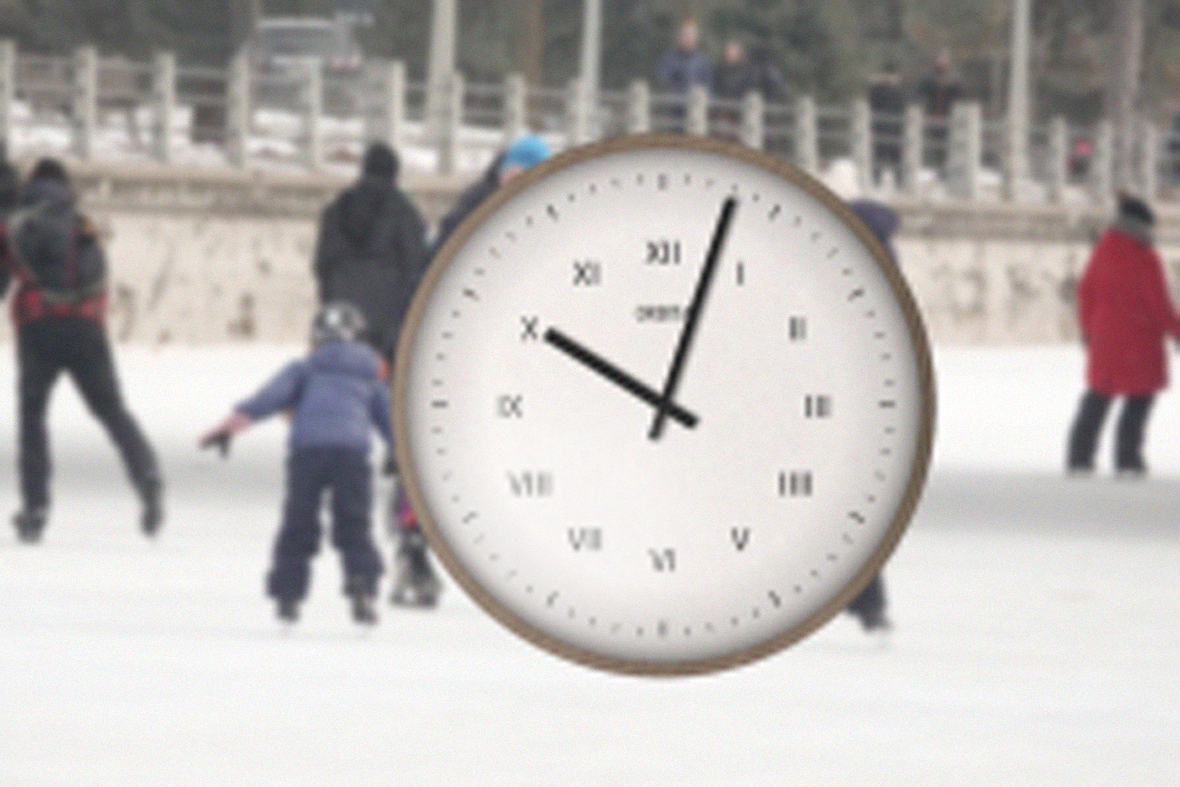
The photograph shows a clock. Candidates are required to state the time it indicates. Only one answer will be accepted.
10:03
